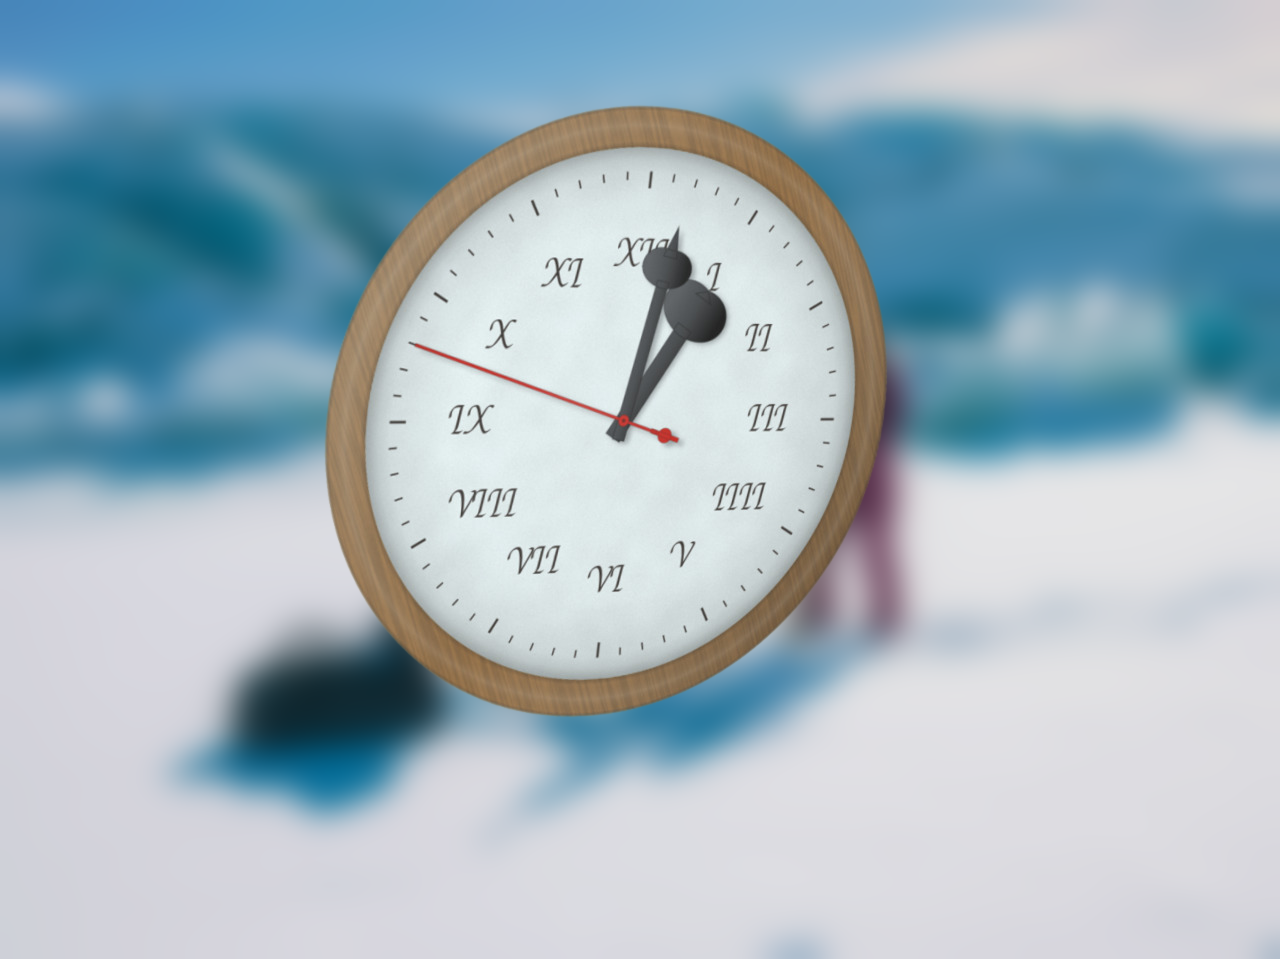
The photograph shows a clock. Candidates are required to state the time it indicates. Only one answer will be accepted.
1:01:48
